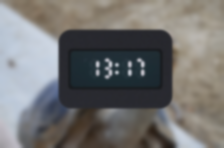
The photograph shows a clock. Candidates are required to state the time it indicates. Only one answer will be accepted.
13:17
